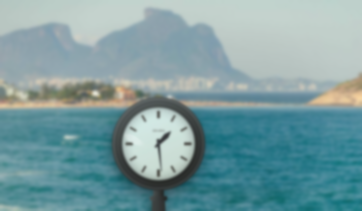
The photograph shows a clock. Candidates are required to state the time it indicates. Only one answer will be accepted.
1:29
